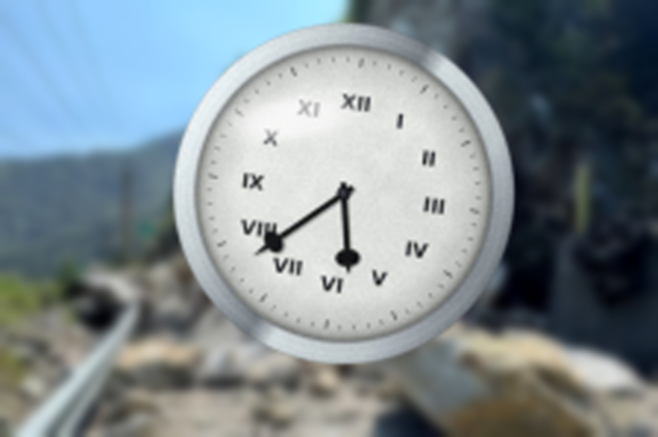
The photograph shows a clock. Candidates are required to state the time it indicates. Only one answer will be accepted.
5:38
